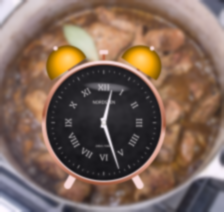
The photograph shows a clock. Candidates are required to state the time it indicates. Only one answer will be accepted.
12:27
